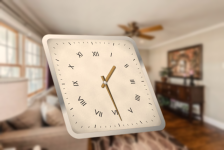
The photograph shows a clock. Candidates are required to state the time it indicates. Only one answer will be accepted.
1:29
